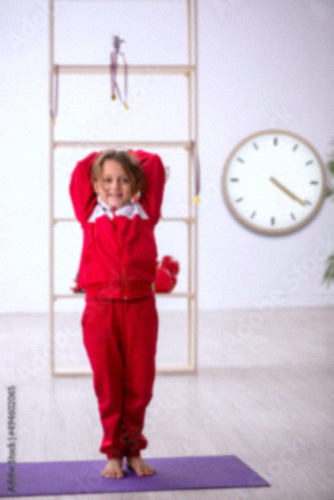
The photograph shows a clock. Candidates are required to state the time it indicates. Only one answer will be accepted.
4:21
